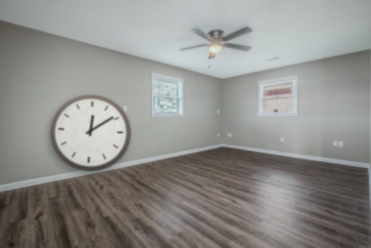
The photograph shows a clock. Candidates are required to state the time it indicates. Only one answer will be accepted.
12:09
